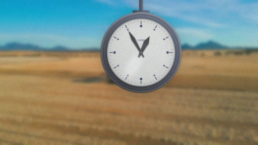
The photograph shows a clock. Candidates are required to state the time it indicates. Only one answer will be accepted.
12:55
